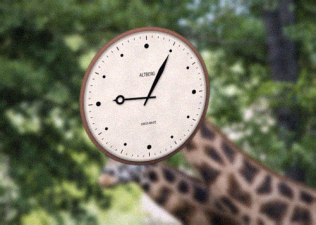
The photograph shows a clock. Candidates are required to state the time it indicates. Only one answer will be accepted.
9:05
